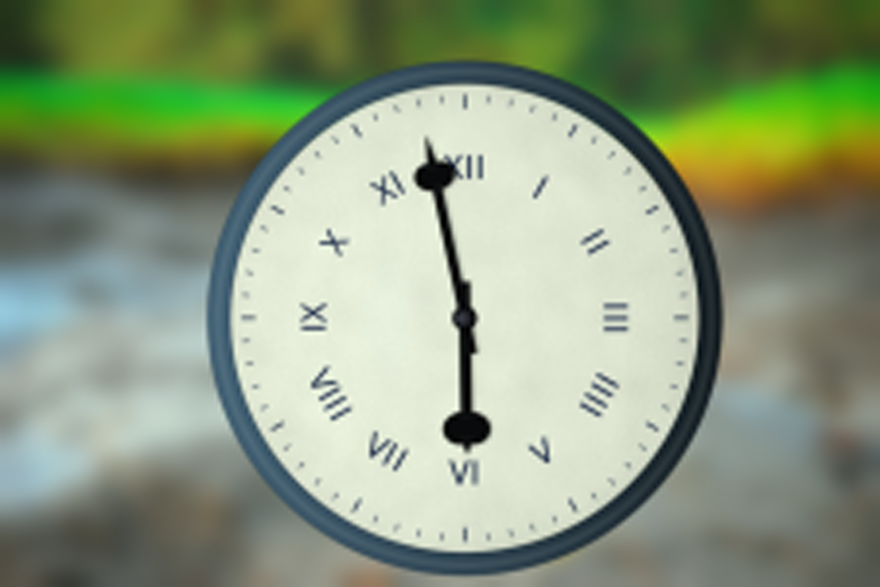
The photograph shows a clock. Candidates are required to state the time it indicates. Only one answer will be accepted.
5:58
